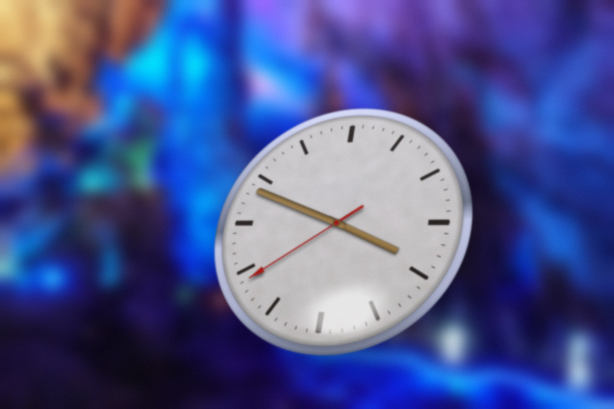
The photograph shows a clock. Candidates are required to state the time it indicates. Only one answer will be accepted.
3:48:39
